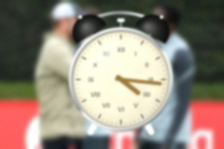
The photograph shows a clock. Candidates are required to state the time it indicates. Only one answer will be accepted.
4:16
